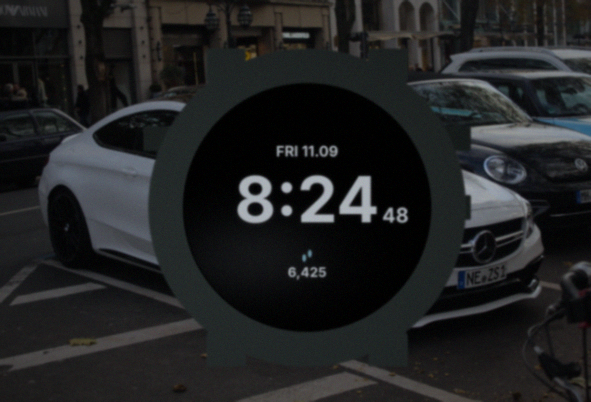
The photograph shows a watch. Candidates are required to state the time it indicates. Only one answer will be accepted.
8:24:48
